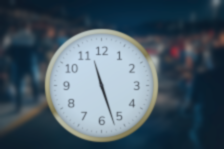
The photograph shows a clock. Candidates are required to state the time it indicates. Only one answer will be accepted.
11:27
